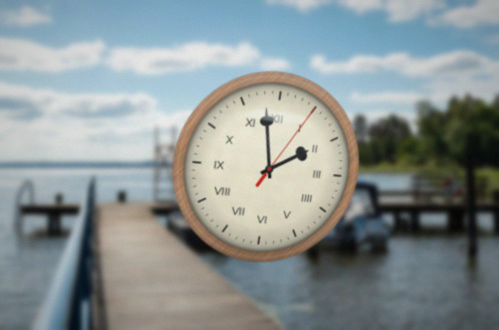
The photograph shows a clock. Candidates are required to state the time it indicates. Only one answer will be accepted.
1:58:05
